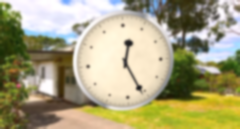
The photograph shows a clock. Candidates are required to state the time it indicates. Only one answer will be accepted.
12:26
